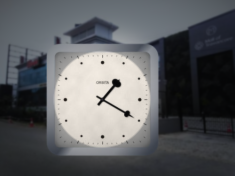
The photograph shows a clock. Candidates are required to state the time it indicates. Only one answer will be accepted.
1:20
